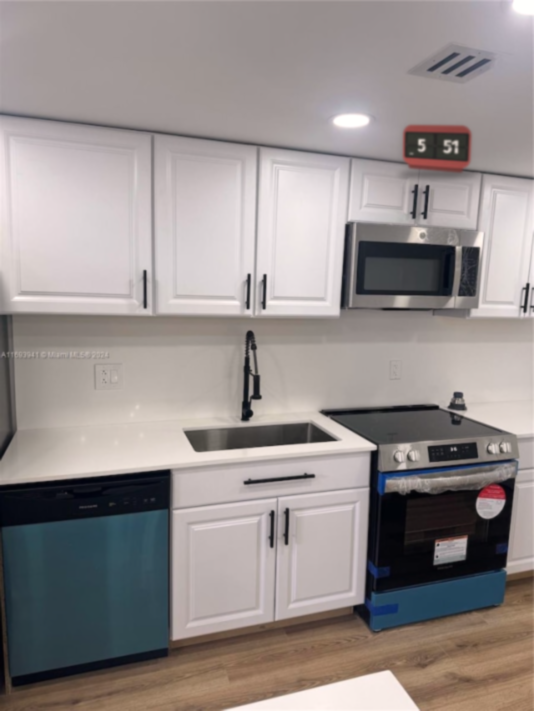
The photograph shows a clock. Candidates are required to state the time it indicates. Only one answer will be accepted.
5:51
